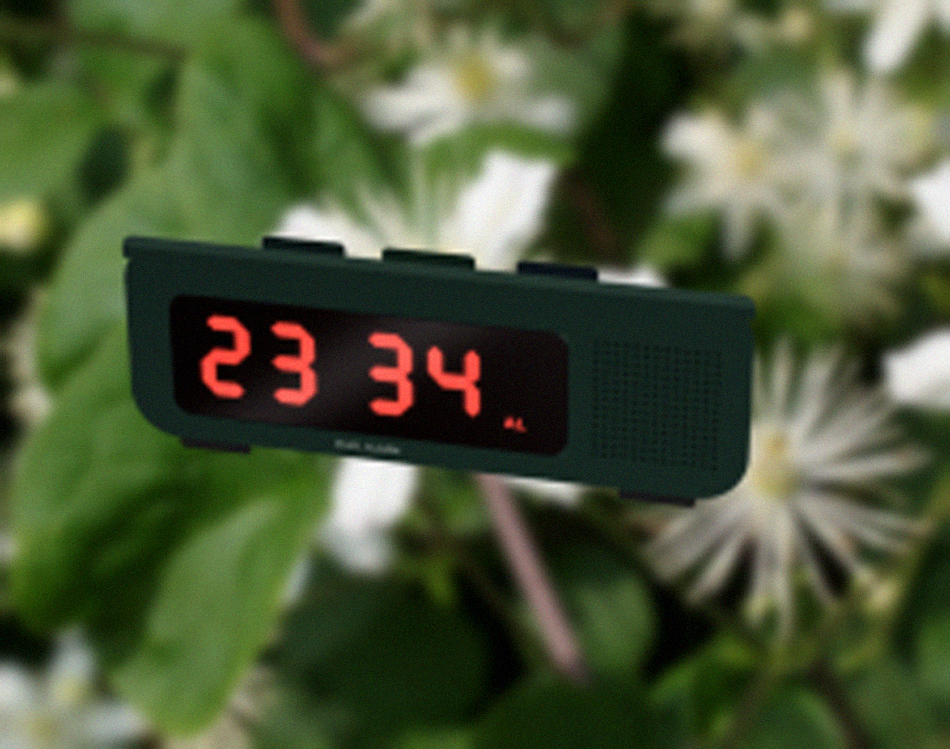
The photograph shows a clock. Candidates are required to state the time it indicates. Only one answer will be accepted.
23:34
